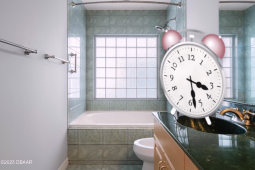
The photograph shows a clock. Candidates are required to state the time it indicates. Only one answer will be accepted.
3:28
